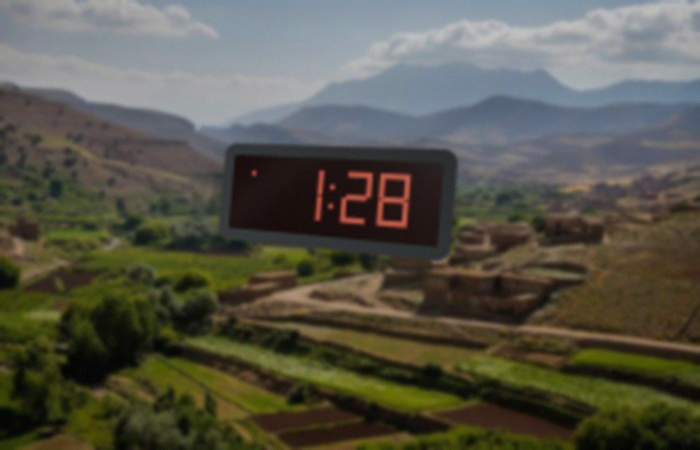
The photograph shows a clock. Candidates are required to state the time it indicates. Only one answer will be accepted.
1:28
